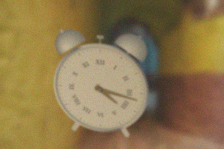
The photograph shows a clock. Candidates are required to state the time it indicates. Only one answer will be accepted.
4:17
